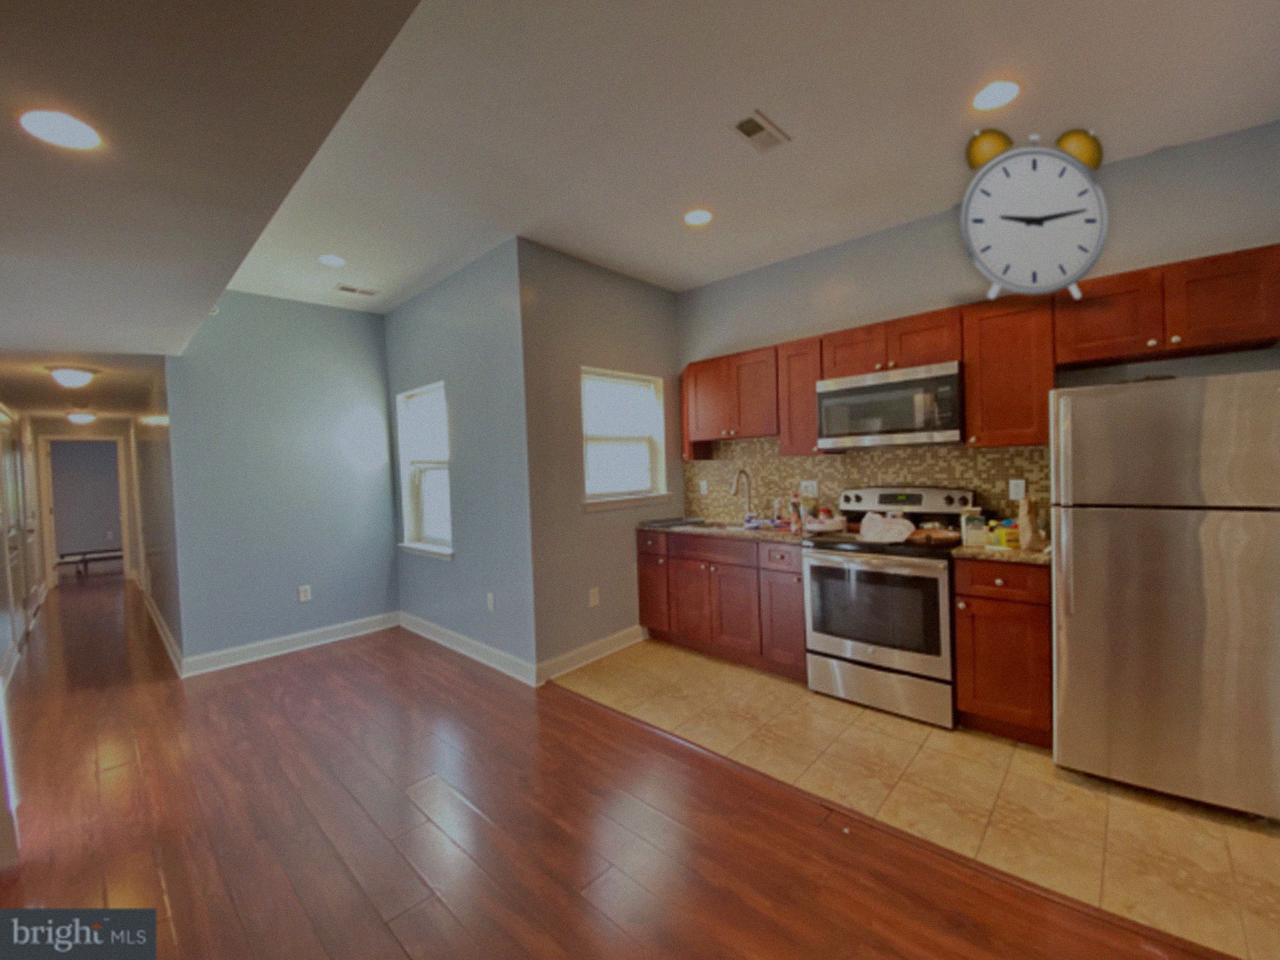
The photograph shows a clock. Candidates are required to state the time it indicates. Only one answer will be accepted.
9:13
